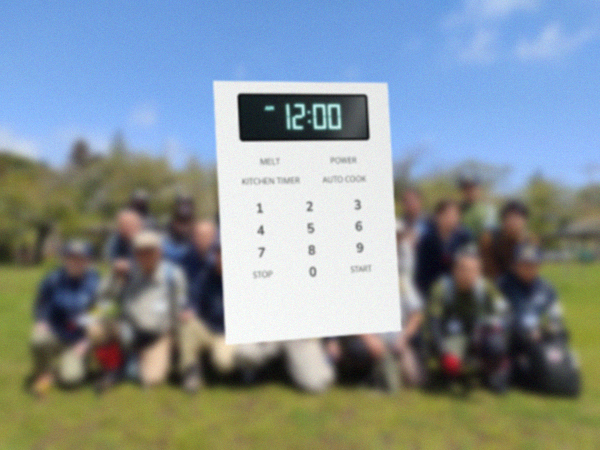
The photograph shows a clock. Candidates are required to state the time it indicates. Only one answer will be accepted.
12:00
